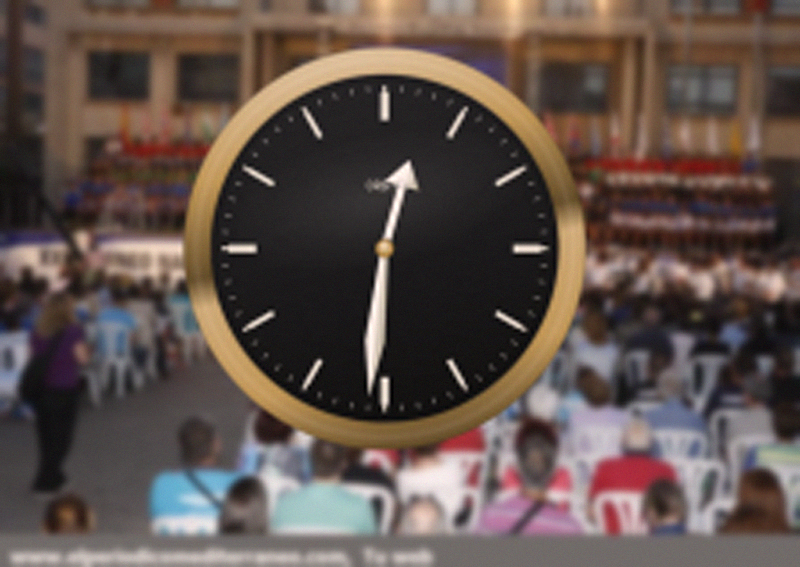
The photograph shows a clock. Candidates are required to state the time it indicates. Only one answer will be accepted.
12:31
